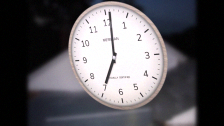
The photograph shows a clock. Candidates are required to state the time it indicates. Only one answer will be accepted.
7:01
